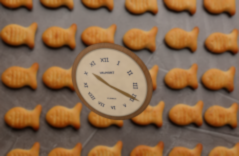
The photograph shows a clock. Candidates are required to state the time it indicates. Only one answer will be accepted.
10:20
